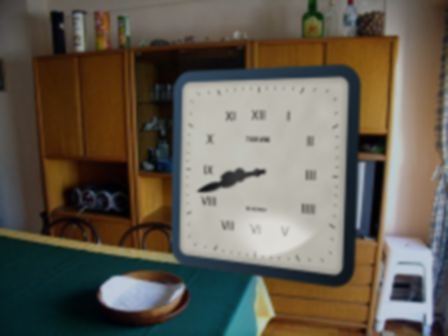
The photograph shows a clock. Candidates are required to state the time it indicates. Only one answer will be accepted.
8:42
